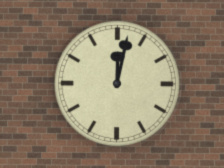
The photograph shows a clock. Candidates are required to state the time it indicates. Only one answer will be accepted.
12:02
